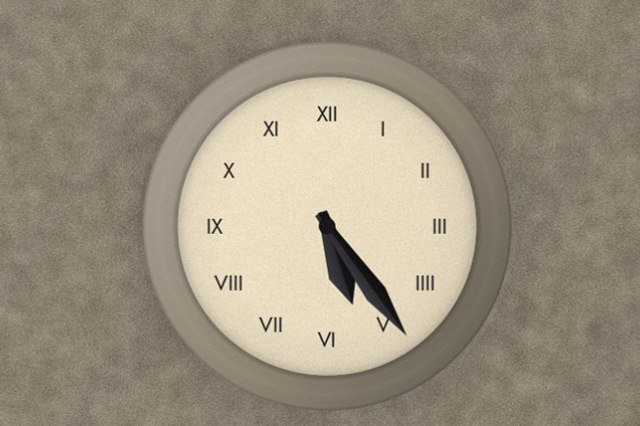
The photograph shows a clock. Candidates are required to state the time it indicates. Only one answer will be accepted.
5:24
